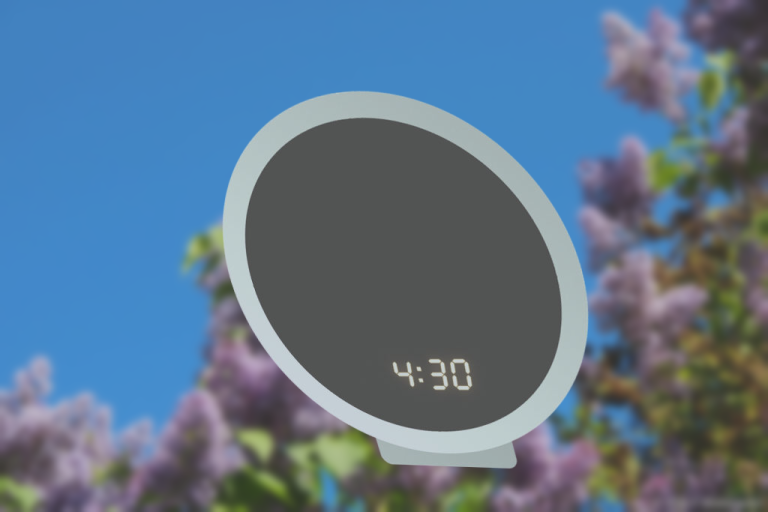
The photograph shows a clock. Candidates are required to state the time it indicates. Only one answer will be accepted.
4:30
